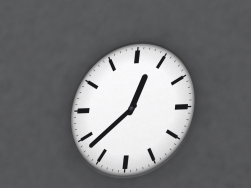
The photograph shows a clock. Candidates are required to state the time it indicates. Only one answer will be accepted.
12:38
